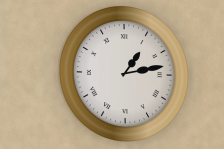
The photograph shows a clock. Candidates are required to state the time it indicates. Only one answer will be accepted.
1:13
